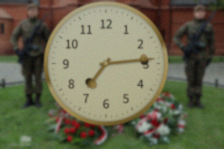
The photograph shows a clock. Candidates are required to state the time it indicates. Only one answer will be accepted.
7:14
